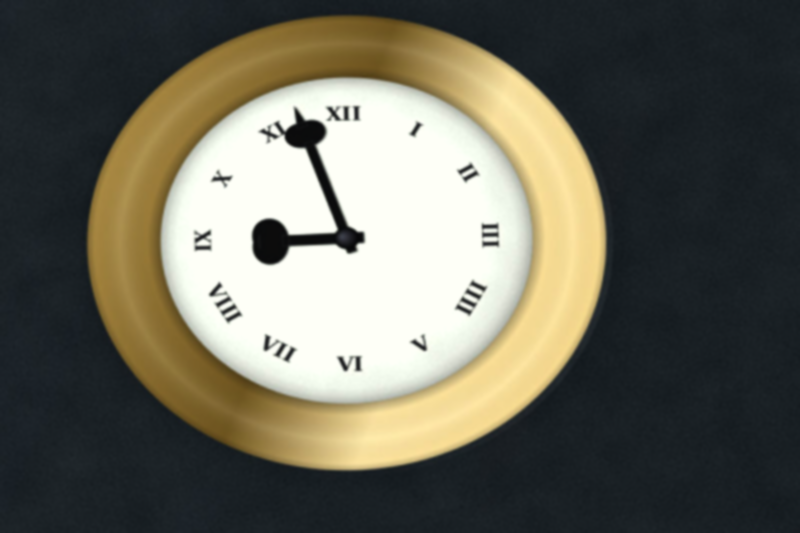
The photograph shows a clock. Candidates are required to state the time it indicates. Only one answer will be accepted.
8:57
